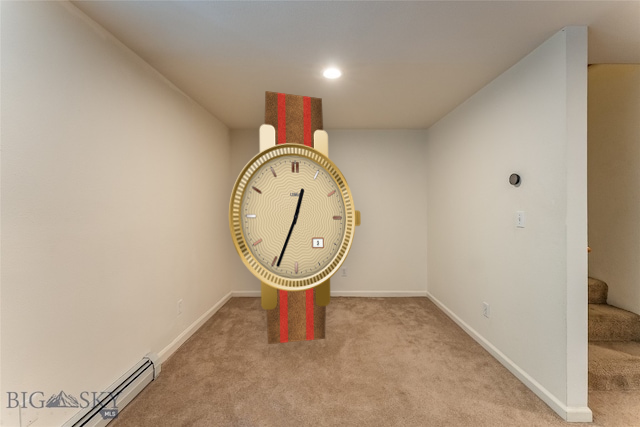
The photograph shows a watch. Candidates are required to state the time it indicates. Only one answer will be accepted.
12:34
